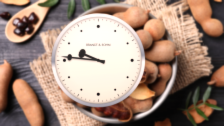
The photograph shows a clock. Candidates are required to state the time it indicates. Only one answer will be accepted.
9:46
